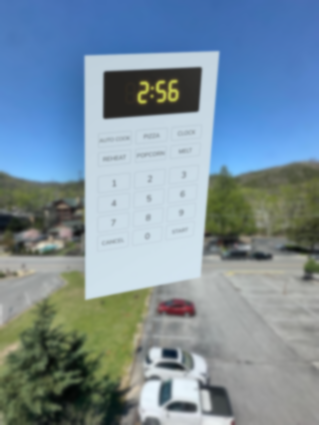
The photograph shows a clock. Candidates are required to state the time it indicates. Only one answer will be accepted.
2:56
